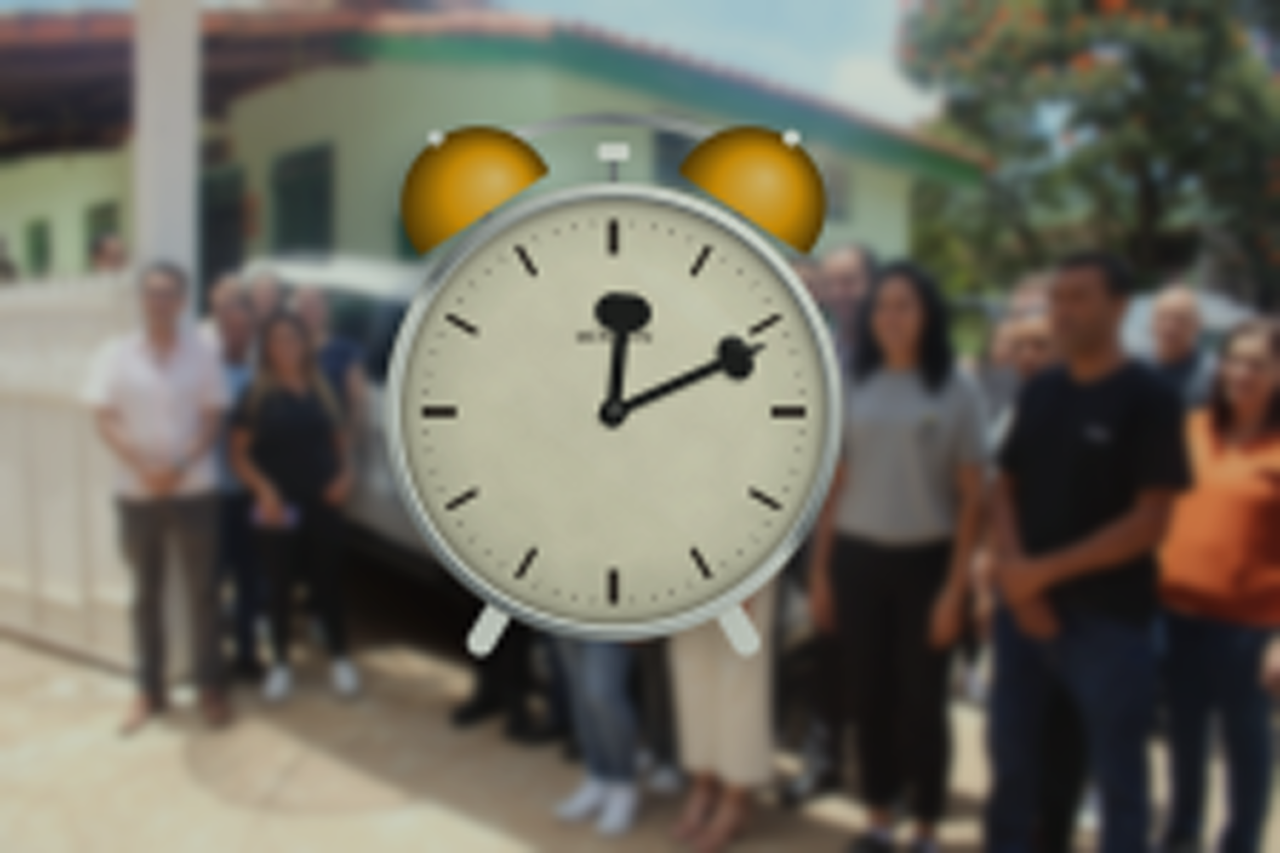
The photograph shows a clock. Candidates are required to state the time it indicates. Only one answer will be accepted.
12:11
